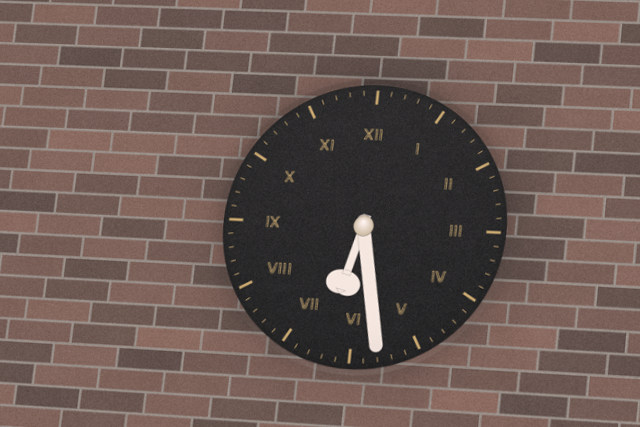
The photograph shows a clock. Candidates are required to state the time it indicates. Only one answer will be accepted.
6:28
